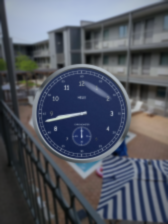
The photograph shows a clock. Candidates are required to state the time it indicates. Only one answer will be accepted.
8:43
